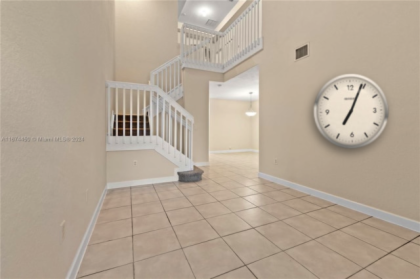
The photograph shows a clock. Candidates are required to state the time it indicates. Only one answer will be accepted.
7:04
